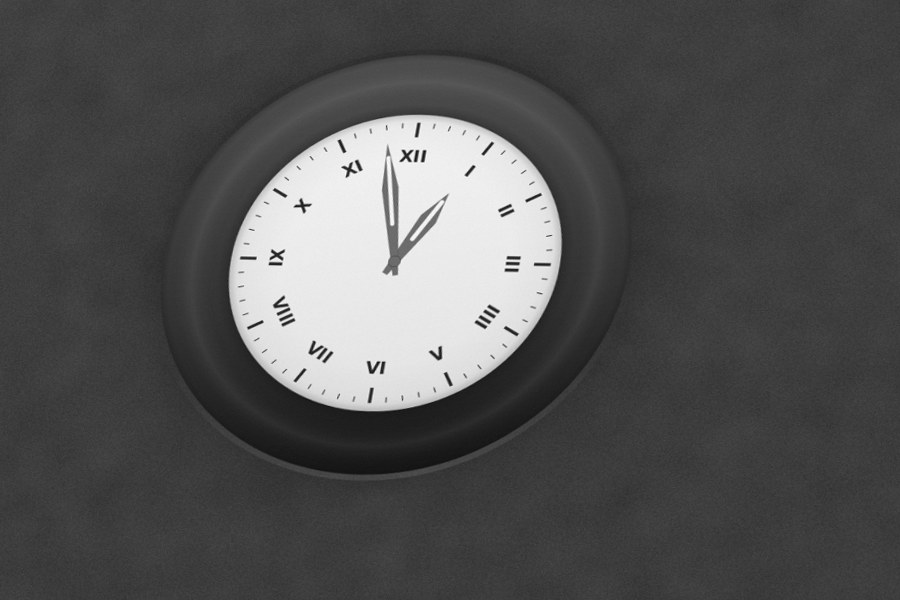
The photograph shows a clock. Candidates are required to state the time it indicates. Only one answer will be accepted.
12:58
